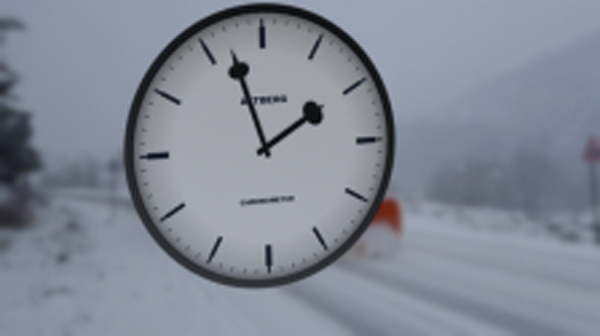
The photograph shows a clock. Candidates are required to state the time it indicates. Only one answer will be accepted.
1:57
